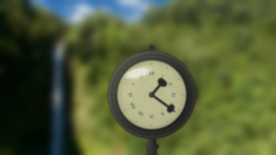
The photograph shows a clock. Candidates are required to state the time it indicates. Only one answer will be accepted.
1:21
